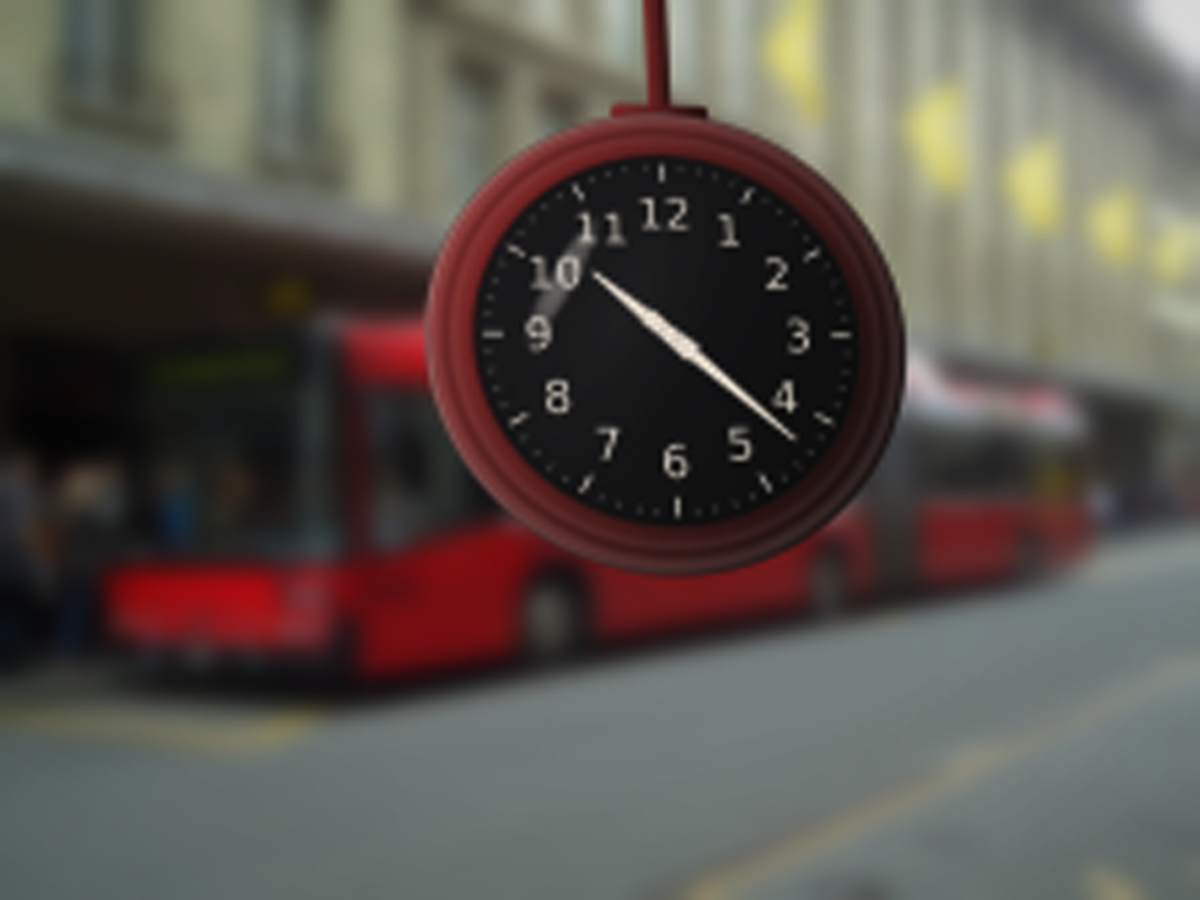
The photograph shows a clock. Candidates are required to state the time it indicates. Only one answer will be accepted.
10:22
